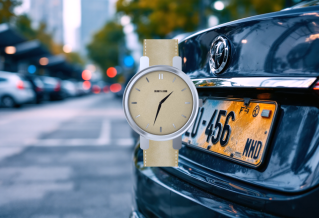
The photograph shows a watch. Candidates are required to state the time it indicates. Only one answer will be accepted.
1:33
